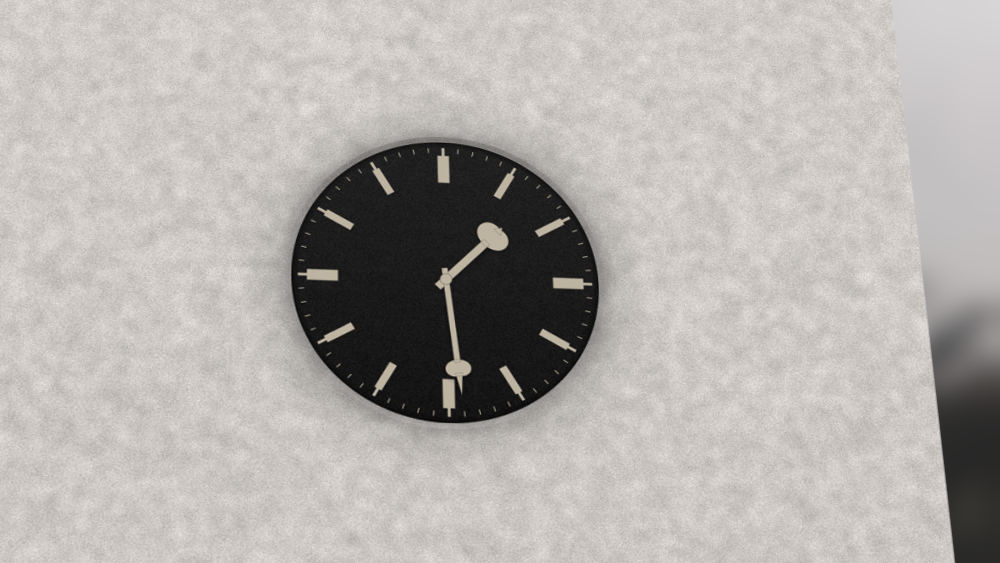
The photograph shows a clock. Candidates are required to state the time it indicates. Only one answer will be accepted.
1:29
